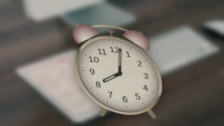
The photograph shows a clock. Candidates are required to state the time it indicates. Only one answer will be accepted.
8:02
